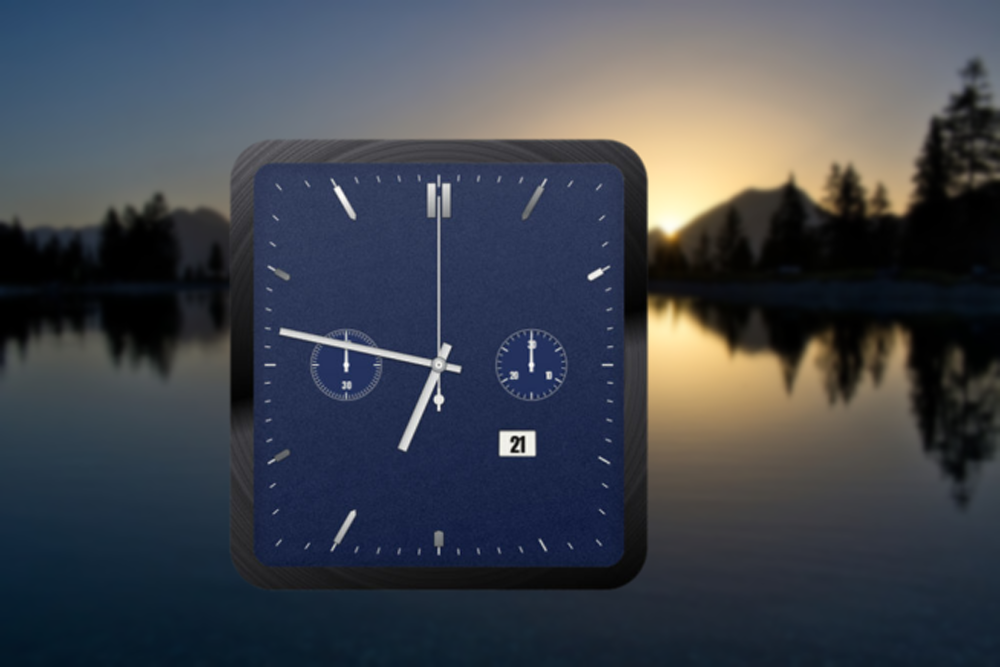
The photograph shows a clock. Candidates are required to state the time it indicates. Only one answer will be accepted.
6:47
